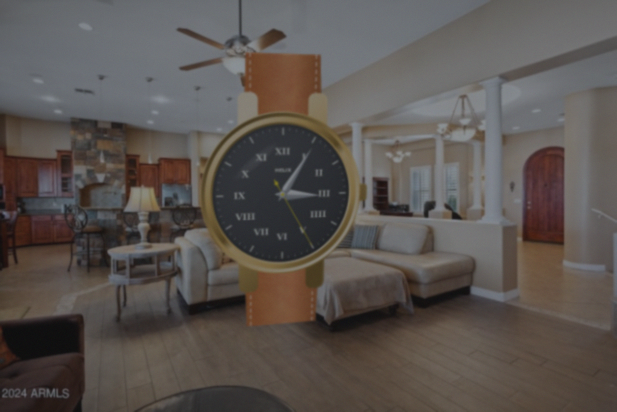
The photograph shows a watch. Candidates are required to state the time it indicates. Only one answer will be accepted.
3:05:25
